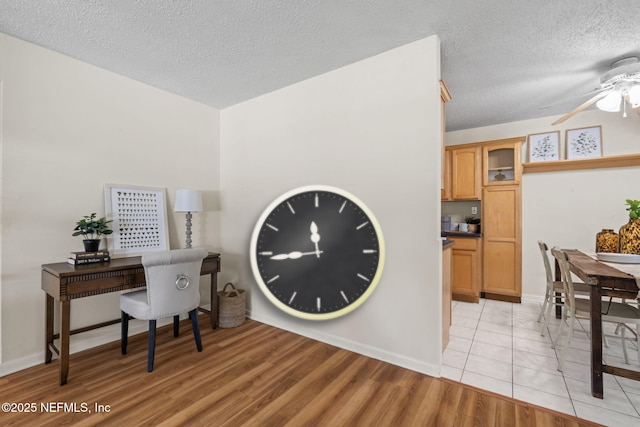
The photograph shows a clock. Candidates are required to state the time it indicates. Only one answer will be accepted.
11:44
